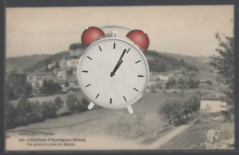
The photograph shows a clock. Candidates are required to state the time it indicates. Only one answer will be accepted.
1:04
